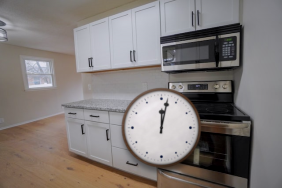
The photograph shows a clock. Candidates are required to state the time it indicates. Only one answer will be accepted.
12:02
